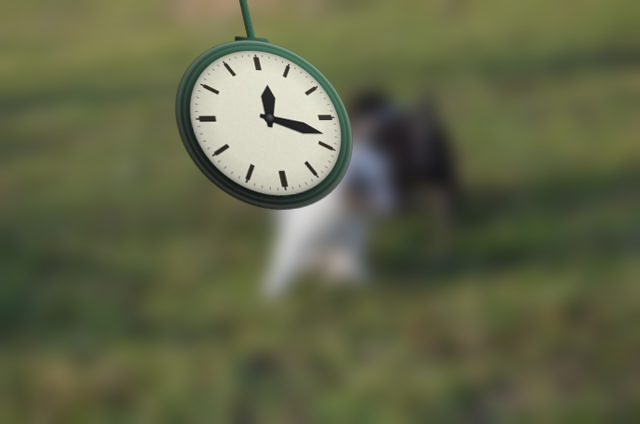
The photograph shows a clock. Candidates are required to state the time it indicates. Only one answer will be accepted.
12:18
